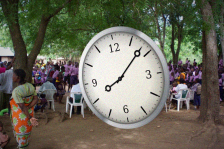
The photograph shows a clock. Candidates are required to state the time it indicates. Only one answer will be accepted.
8:08
